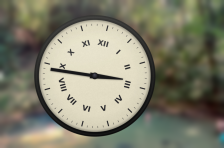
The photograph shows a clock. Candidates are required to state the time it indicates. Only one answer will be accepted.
2:44
